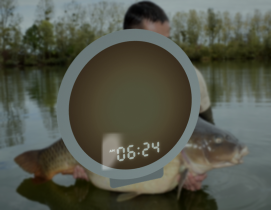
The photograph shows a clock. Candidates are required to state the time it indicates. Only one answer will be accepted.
6:24
